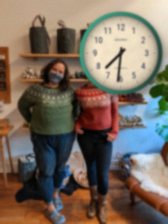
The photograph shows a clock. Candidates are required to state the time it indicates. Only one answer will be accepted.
7:31
